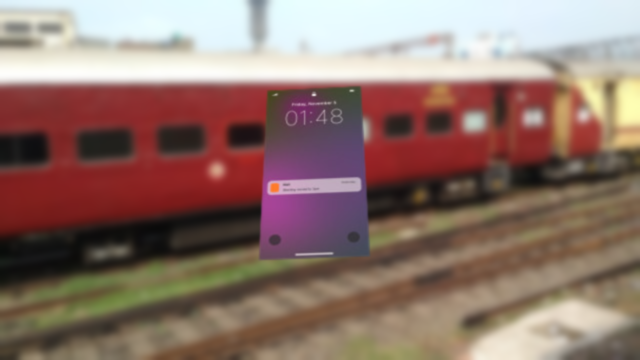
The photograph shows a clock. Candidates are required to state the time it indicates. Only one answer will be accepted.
1:48
